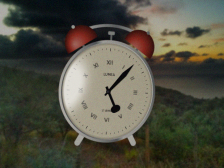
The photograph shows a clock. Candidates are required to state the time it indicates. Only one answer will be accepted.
5:07
